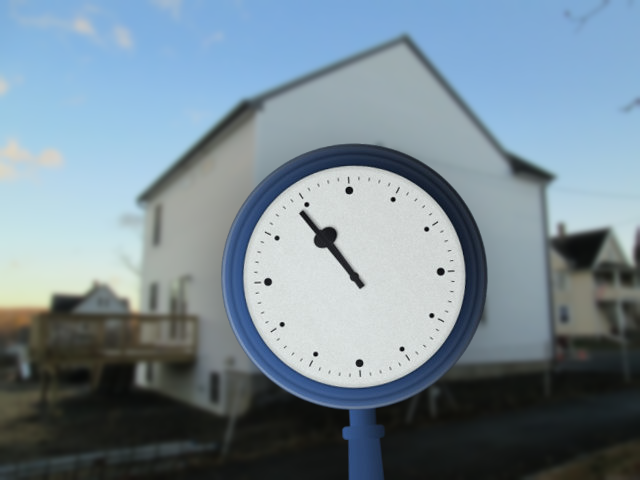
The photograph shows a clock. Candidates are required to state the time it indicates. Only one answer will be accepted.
10:54
